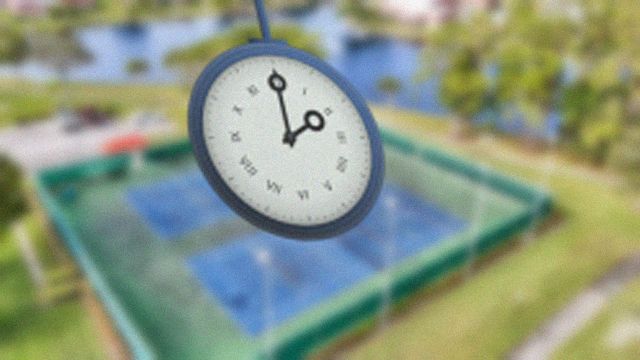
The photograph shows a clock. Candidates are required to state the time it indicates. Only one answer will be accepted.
2:00
